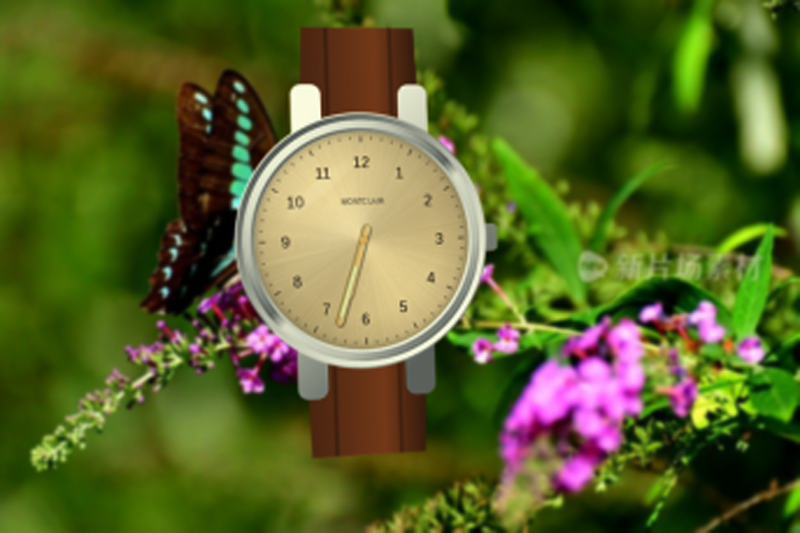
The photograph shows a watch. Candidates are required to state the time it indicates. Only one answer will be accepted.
6:33
